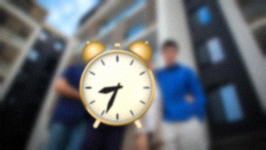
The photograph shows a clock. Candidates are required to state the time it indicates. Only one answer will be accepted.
8:34
